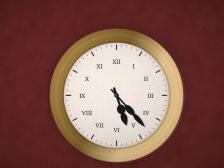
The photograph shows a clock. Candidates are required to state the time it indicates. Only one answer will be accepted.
5:23
